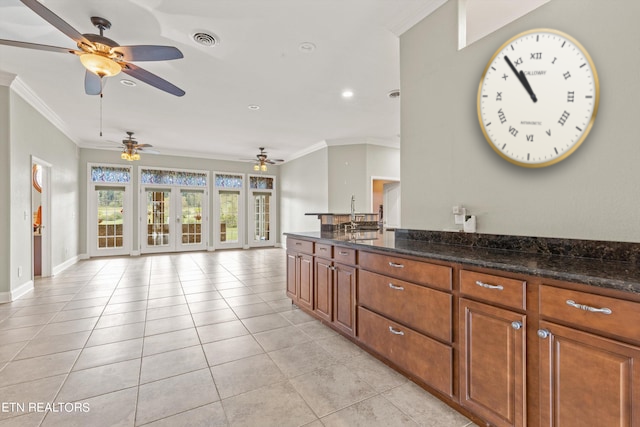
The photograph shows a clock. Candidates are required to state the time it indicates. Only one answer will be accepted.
10:53
